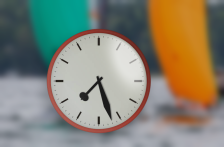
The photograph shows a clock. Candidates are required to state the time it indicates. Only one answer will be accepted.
7:27
